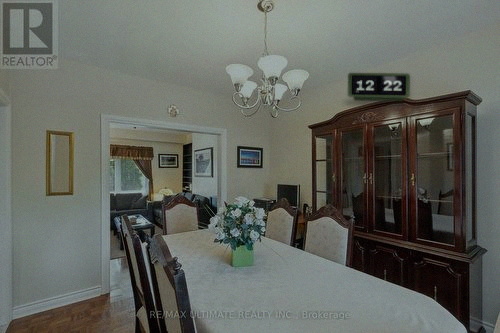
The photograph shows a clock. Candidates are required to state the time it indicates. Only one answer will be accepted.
12:22
